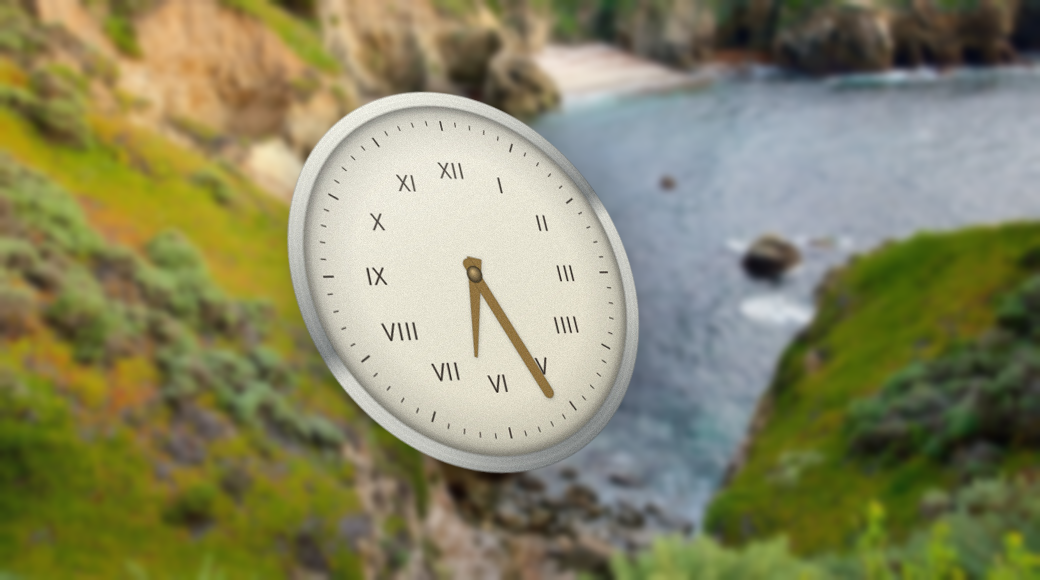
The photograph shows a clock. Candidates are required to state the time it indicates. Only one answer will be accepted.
6:26
